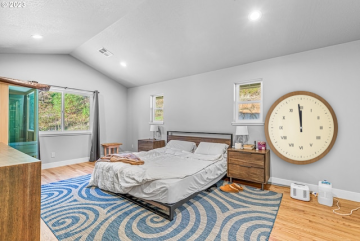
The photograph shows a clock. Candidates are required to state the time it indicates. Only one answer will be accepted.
11:59
